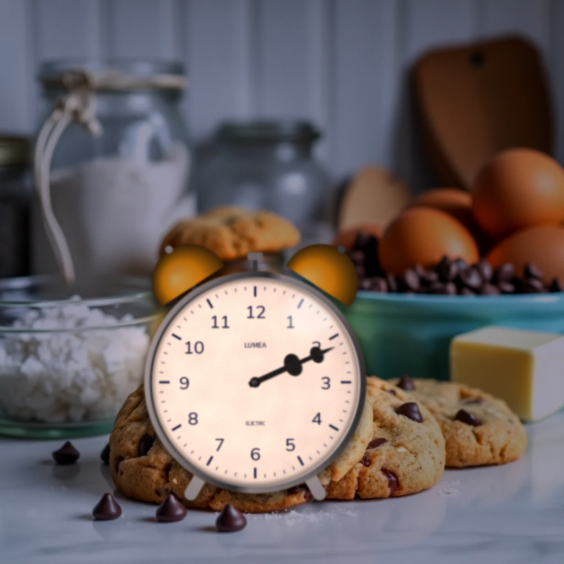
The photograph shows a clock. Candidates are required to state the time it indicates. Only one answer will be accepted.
2:11
